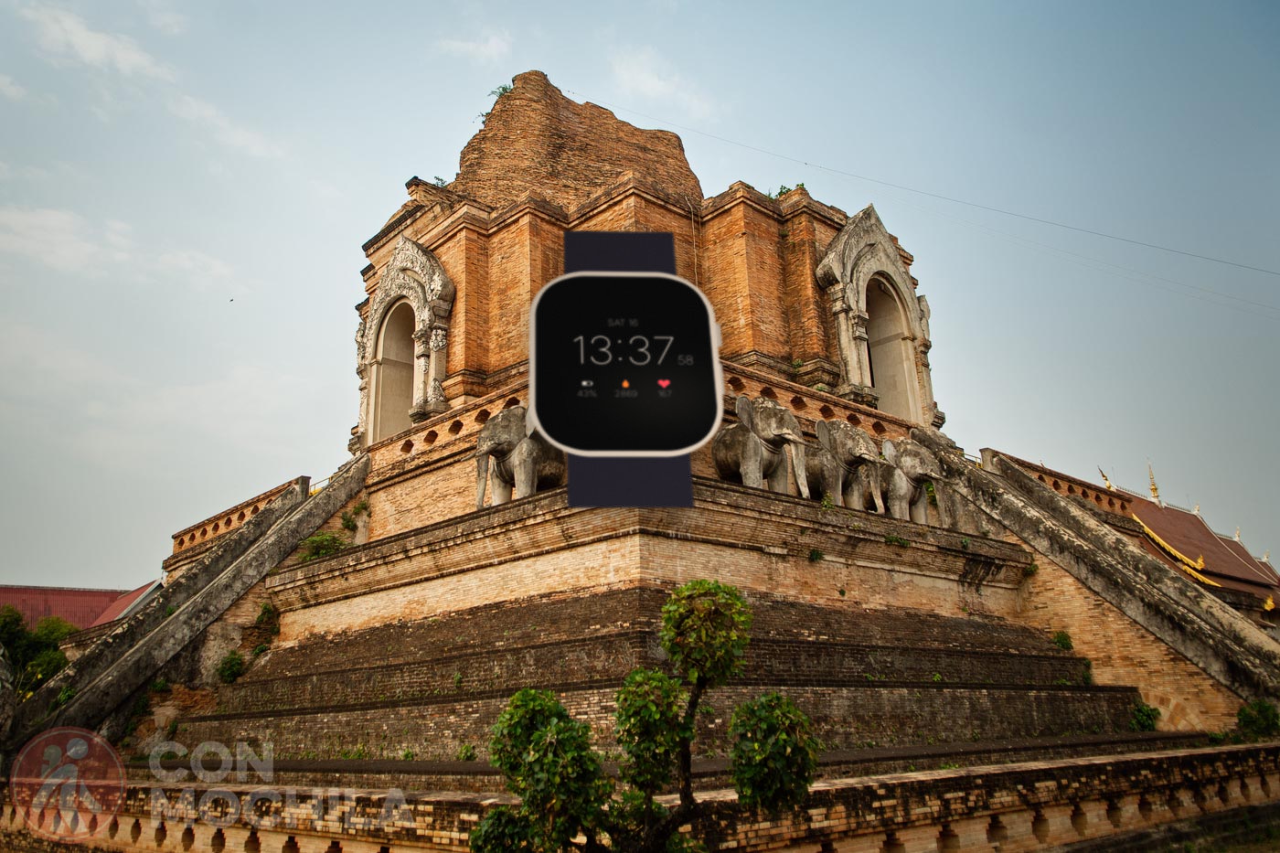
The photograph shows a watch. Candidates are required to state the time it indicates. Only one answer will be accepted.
13:37:58
